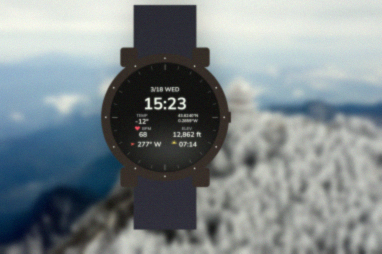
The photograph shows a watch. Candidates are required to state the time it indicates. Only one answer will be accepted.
15:23
